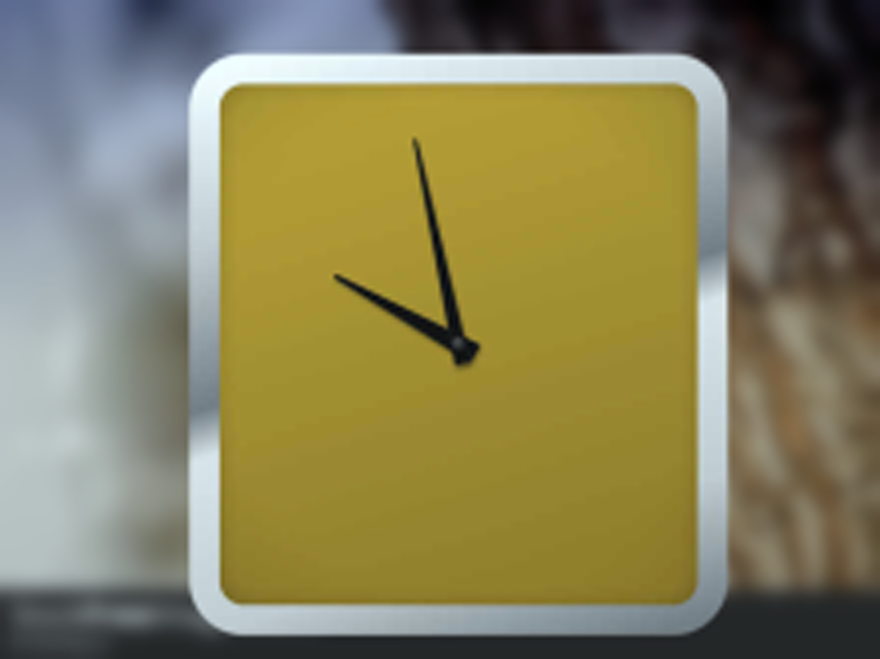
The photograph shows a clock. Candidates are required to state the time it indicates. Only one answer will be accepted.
9:58
